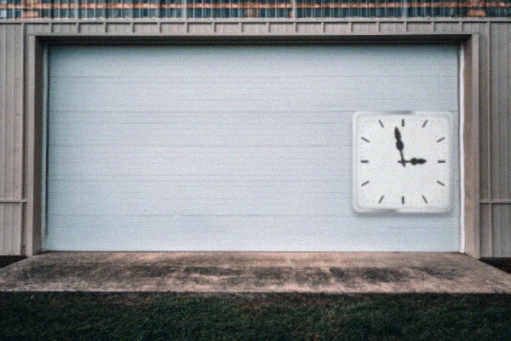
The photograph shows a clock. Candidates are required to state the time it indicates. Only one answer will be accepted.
2:58
